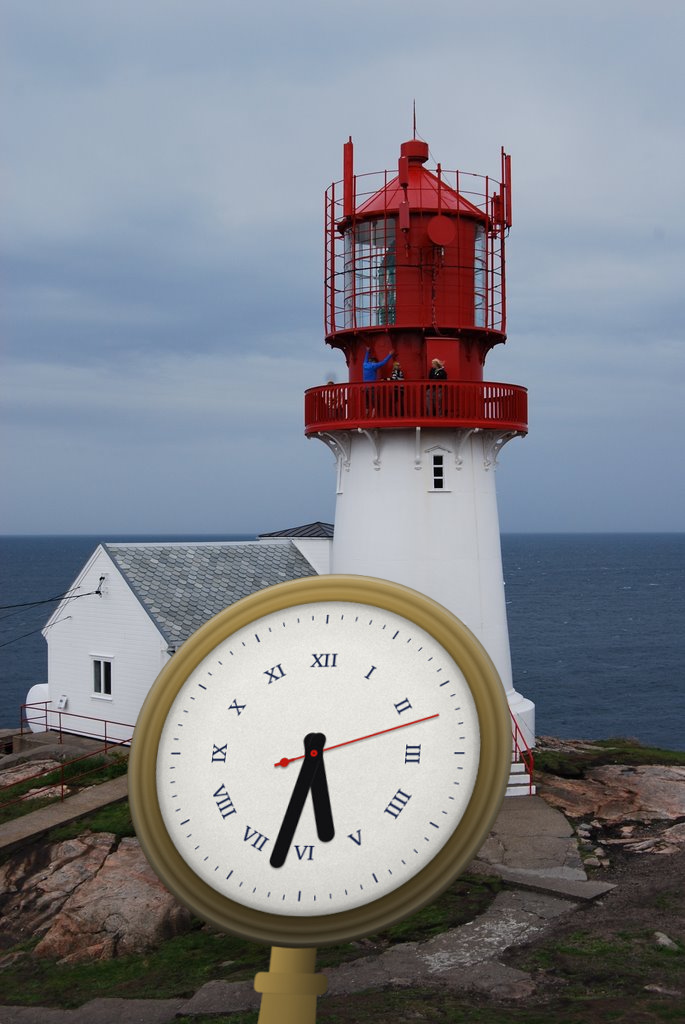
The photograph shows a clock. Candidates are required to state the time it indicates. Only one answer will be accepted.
5:32:12
